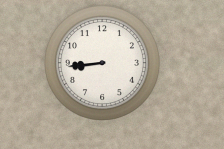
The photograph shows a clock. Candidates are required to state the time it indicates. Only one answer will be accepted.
8:44
